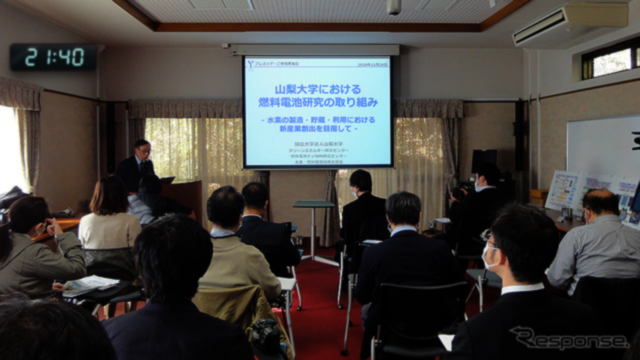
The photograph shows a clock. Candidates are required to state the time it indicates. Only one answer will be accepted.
21:40
